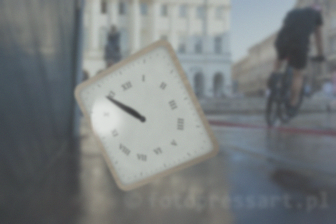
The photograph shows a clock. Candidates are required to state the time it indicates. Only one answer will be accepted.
10:54
